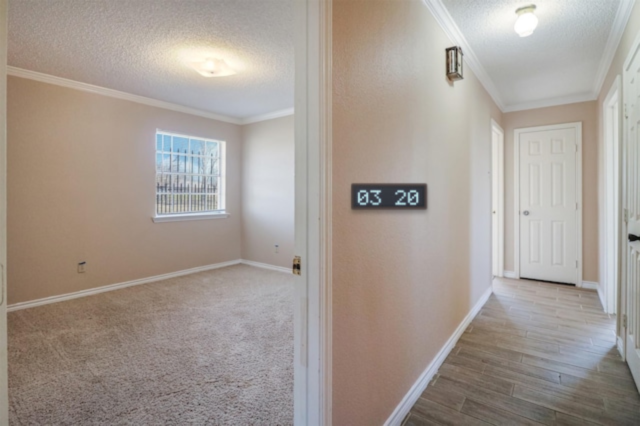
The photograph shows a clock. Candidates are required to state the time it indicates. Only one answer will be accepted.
3:20
